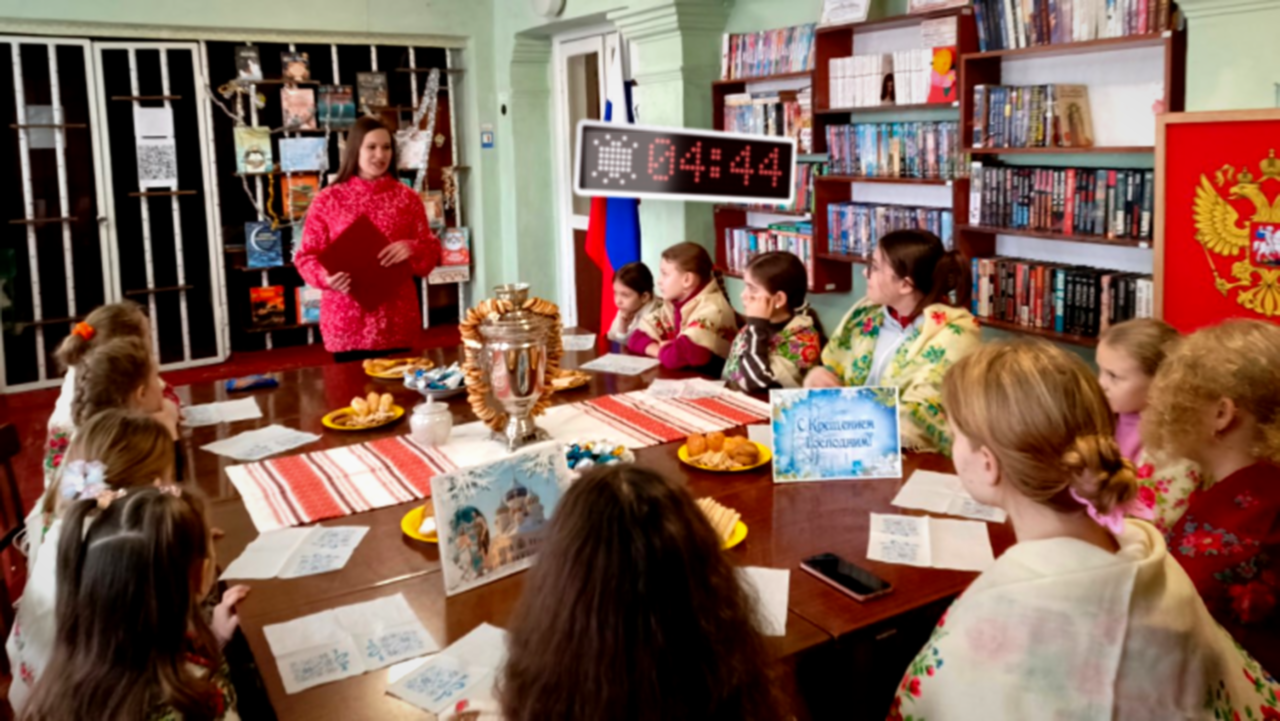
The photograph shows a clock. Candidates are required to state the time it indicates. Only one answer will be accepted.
4:44
